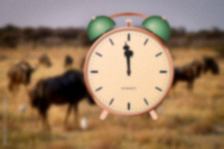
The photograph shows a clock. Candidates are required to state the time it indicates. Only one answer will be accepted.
11:59
